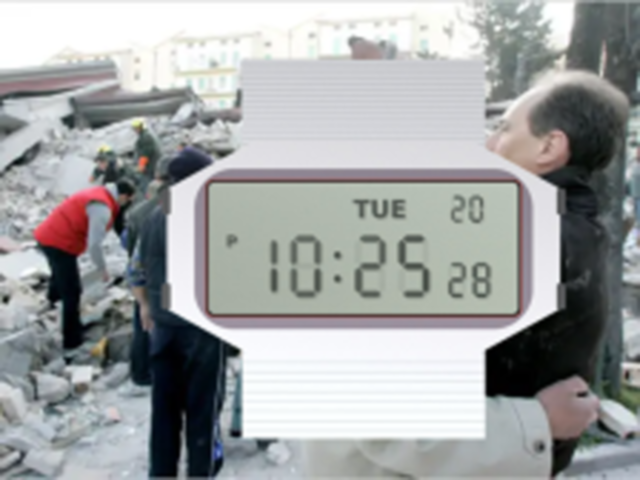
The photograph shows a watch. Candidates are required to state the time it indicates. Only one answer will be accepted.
10:25:28
